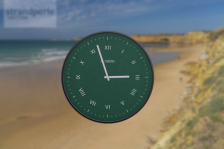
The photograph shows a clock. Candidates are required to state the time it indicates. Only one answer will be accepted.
2:57
